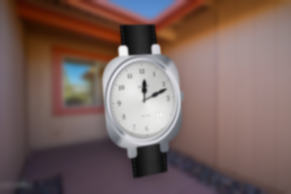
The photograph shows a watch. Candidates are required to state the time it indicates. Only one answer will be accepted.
12:12
